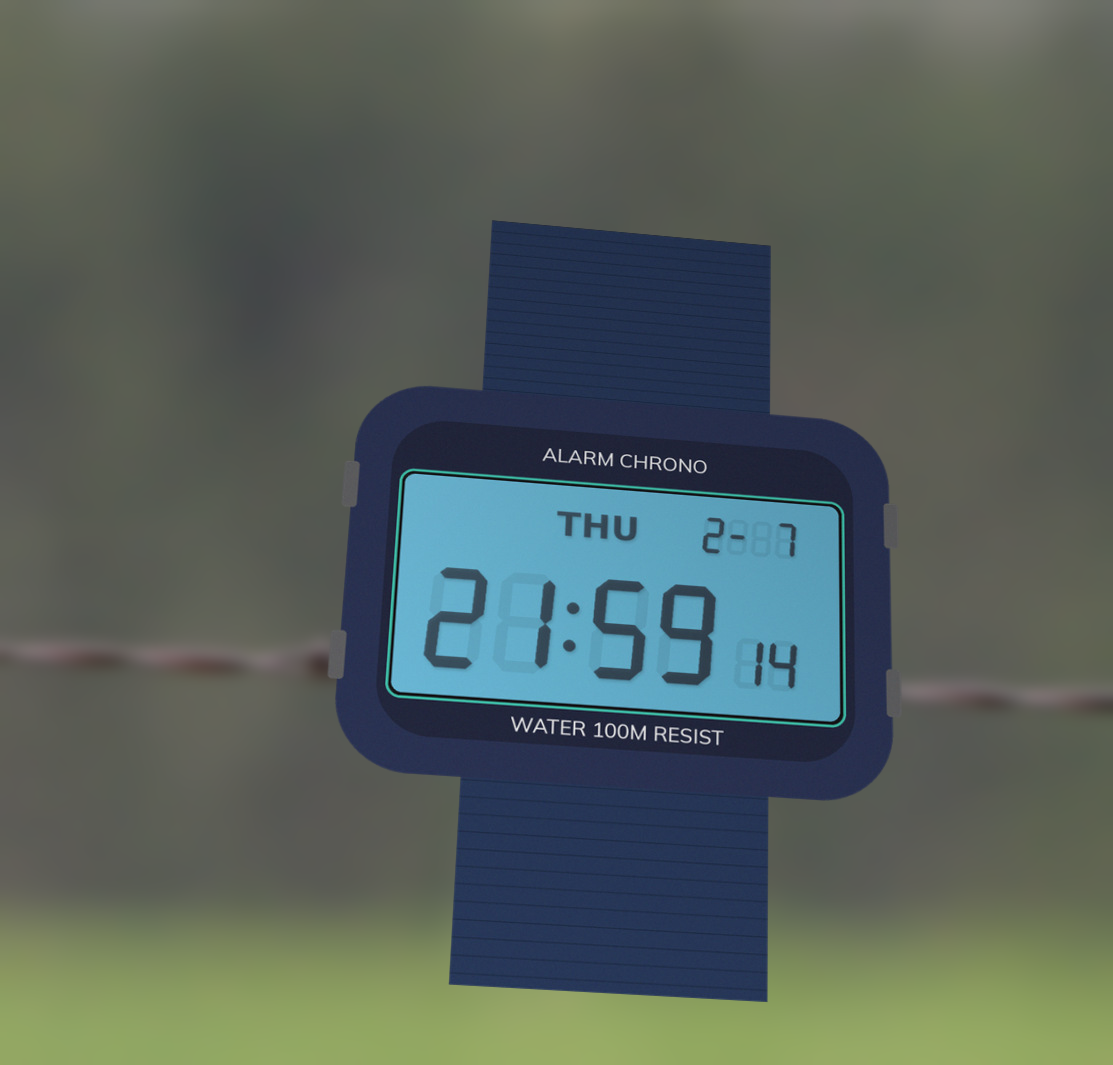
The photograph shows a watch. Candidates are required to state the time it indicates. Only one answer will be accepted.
21:59:14
